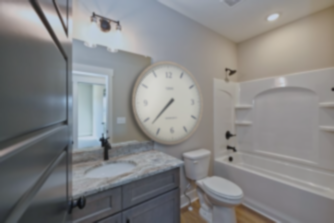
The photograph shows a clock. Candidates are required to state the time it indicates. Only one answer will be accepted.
7:38
